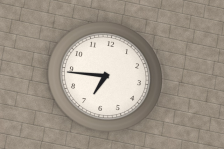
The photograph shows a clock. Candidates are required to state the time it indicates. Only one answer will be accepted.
6:44
